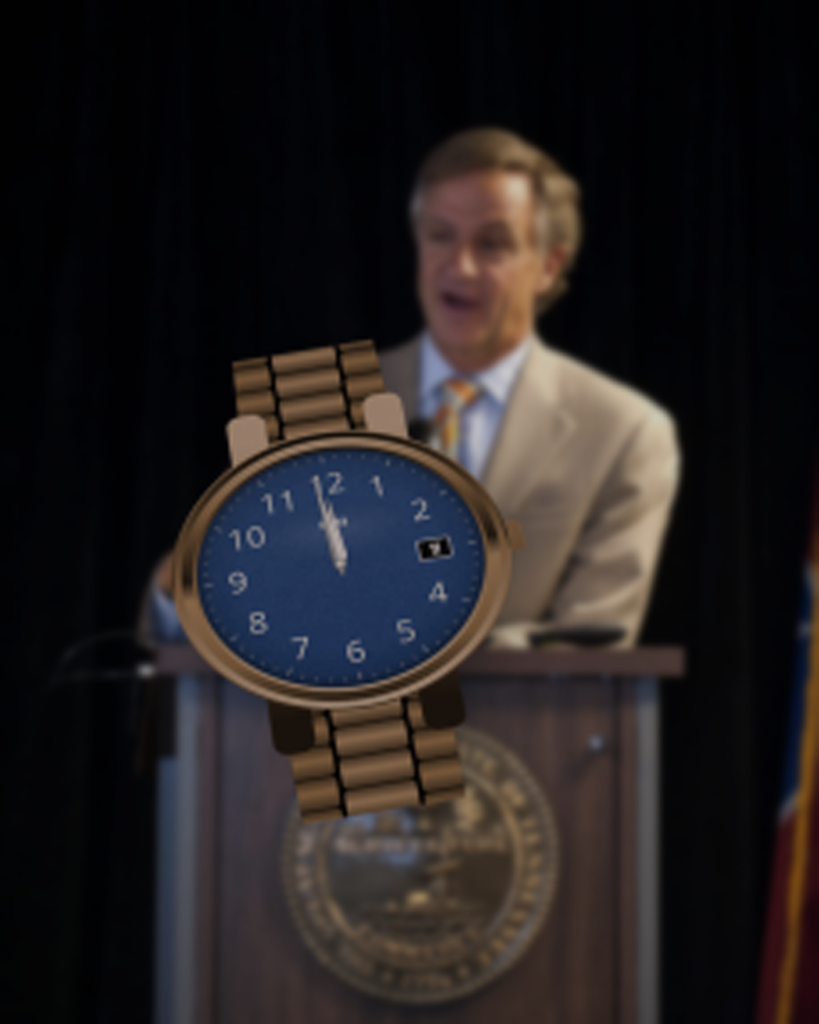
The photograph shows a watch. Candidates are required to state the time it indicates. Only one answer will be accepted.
11:59
